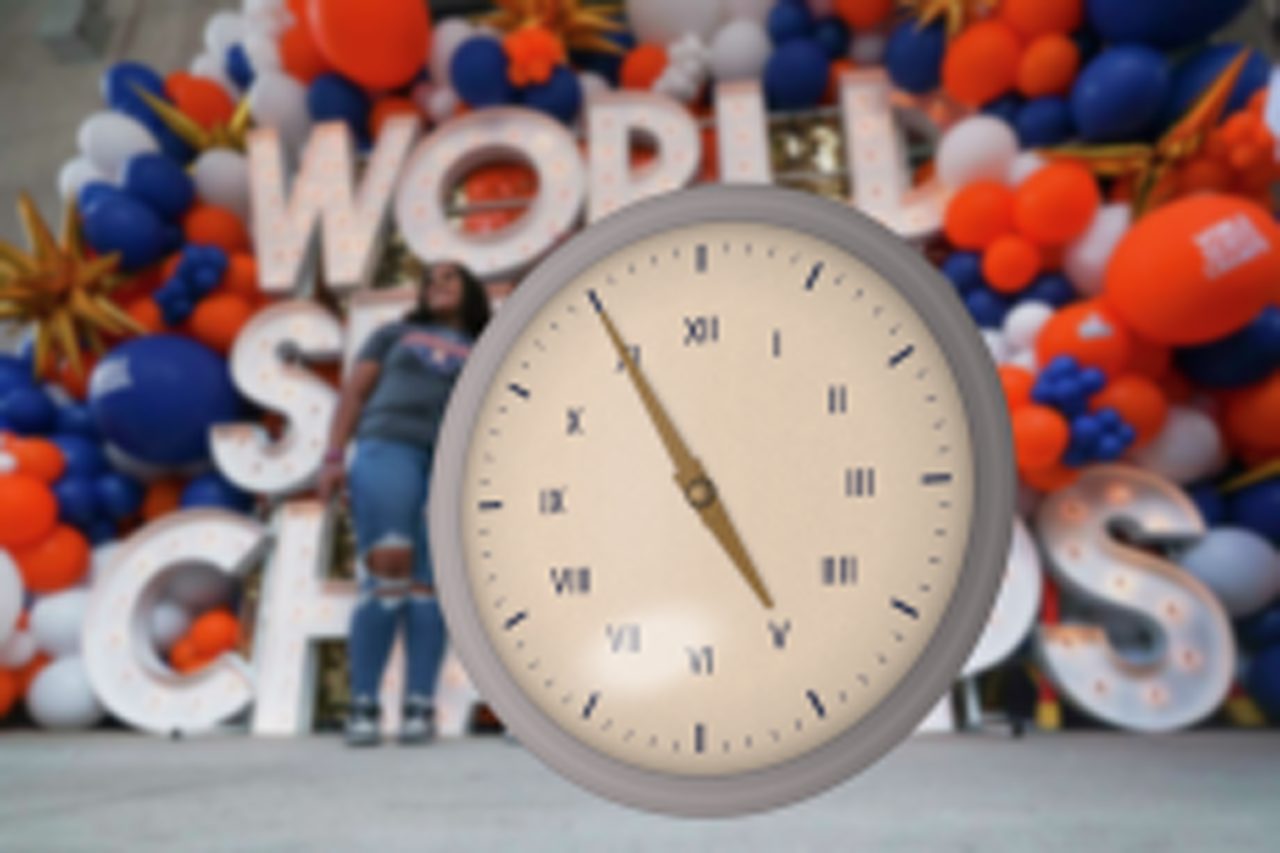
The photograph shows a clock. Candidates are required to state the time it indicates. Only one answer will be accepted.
4:55
